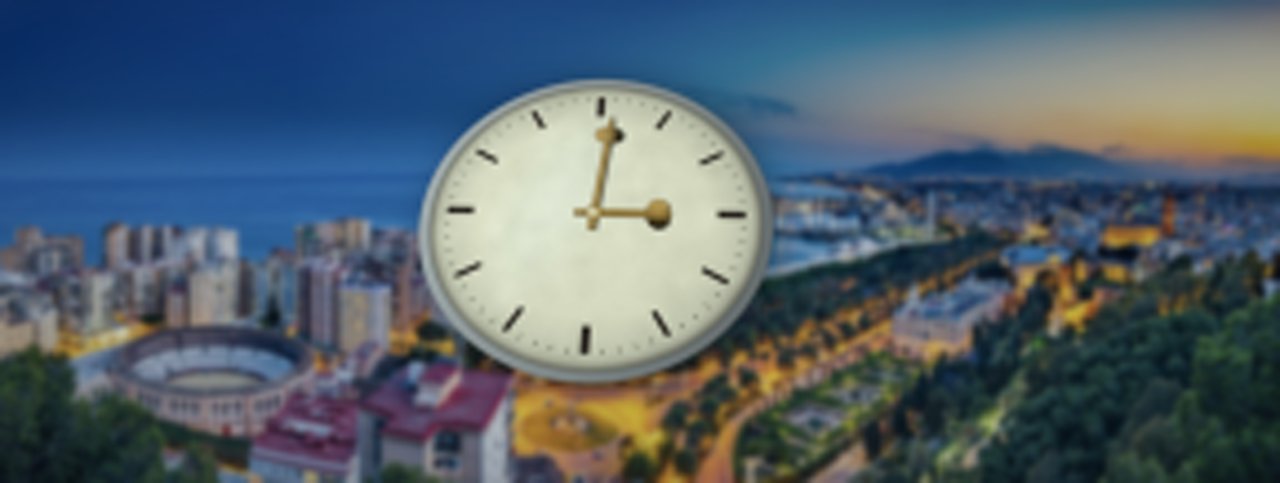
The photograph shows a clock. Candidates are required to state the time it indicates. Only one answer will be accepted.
3:01
